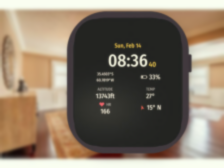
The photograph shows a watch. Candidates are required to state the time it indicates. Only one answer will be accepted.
8:36
